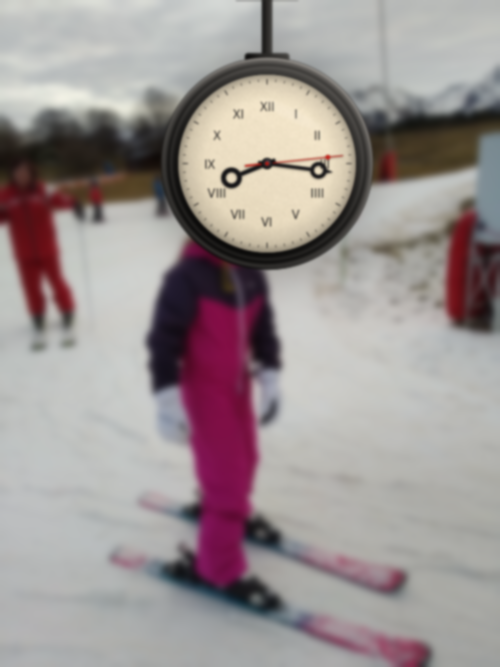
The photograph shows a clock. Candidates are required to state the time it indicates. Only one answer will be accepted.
8:16:14
